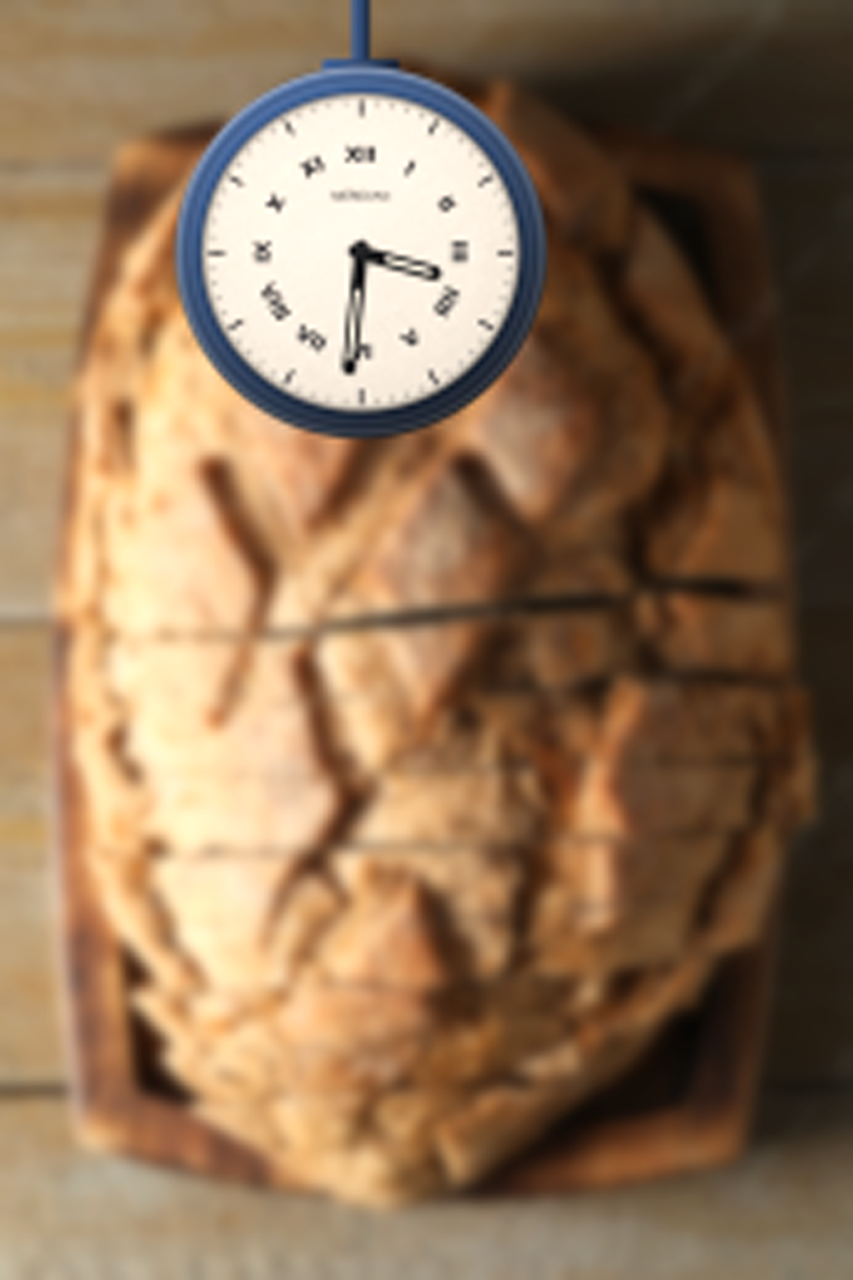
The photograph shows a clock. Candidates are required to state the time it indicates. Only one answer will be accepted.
3:31
